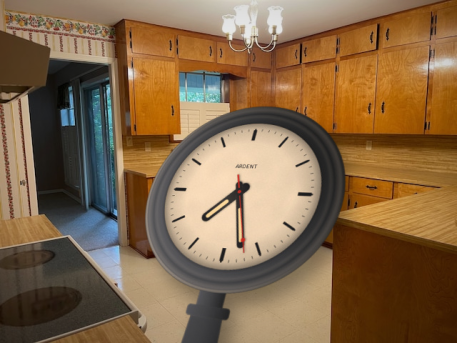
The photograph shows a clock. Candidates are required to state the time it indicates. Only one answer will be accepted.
7:27:27
